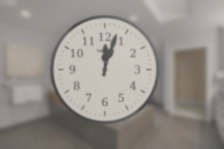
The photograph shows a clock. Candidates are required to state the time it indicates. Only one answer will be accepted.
12:03
